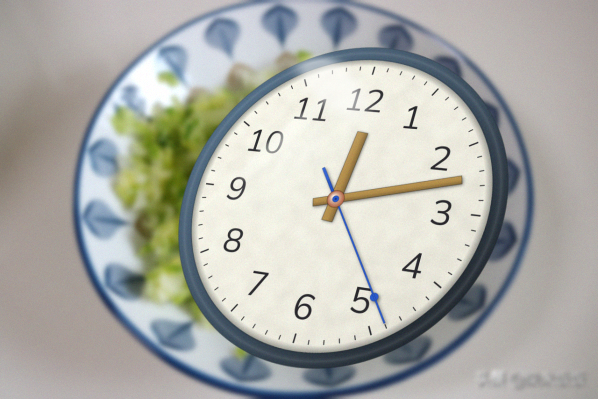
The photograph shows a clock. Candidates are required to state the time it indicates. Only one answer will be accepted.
12:12:24
